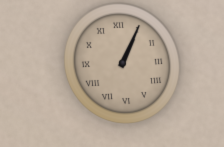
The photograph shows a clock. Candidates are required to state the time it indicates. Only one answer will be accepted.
1:05
